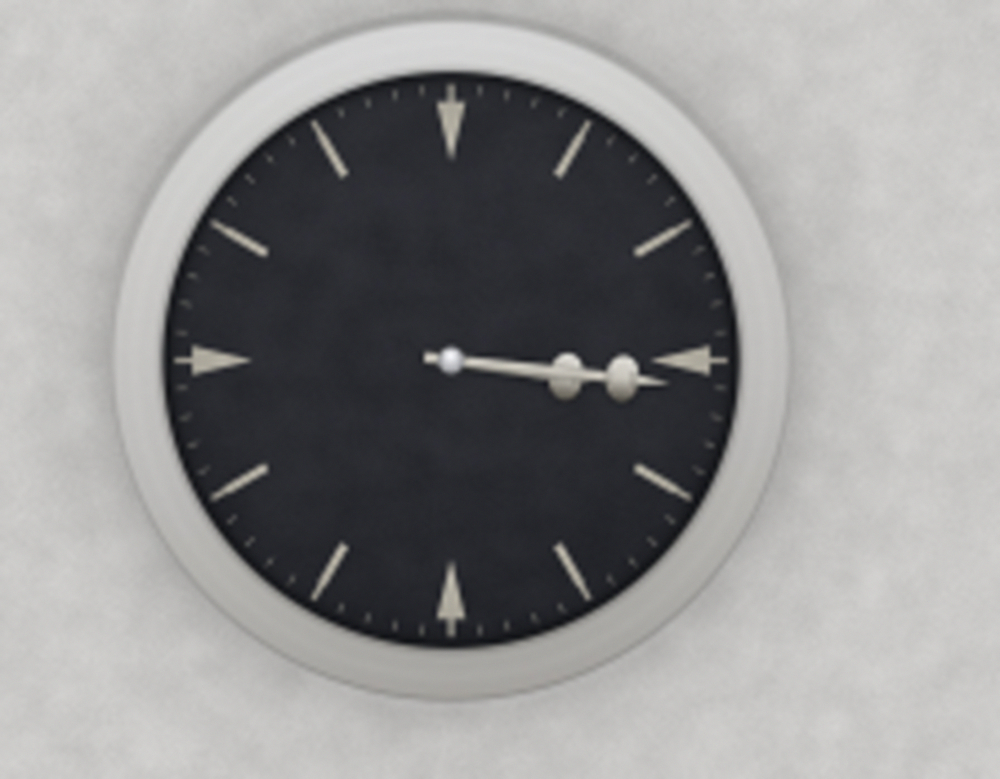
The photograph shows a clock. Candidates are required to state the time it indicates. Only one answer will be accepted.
3:16
